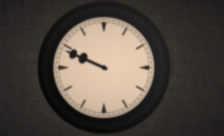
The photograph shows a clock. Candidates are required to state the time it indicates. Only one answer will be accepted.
9:49
